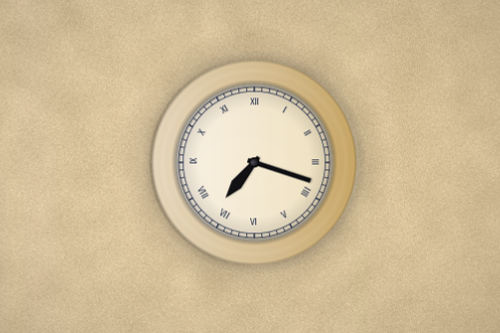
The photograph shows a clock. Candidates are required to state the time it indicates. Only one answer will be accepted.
7:18
